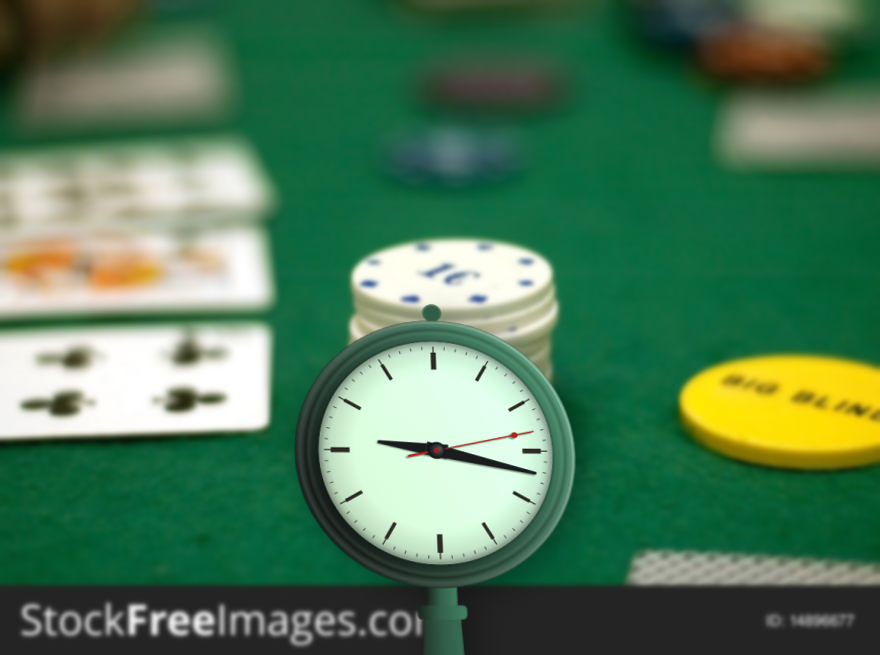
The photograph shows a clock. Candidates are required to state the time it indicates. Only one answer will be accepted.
9:17:13
